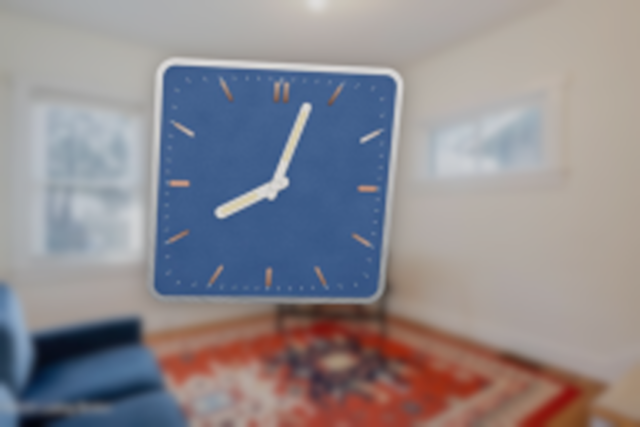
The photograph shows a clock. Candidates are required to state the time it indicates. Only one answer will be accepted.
8:03
